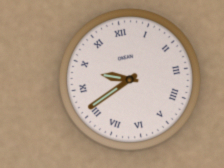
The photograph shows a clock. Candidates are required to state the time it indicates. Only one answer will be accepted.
9:41
